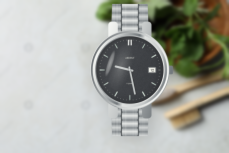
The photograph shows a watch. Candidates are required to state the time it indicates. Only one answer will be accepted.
9:28
